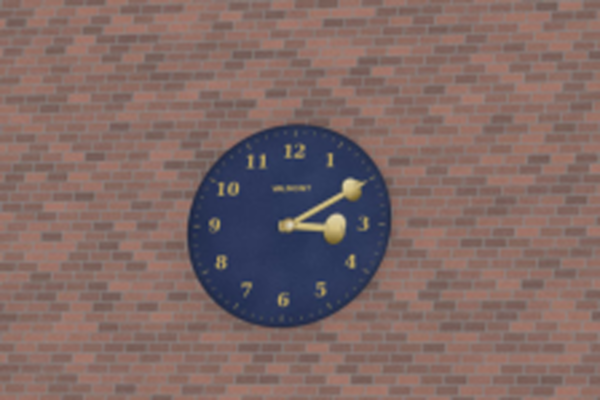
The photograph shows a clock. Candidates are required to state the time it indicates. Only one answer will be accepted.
3:10
